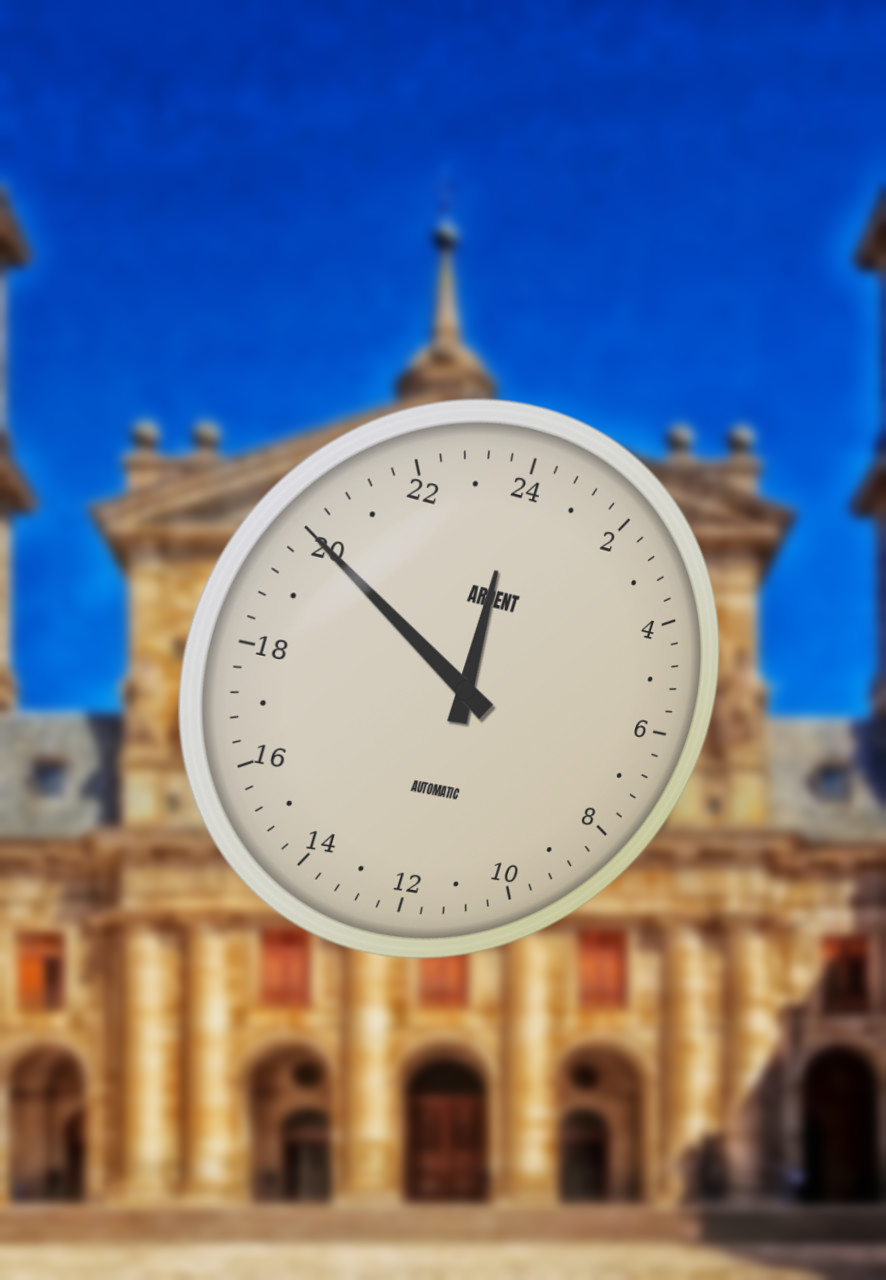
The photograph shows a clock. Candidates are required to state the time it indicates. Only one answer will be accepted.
23:50
